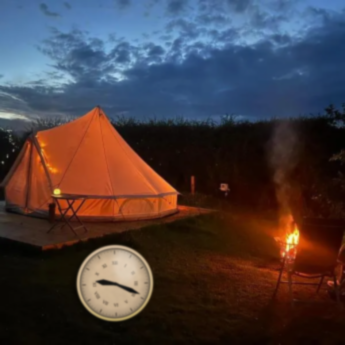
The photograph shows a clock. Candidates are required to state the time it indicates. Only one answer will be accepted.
9:19
